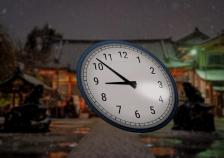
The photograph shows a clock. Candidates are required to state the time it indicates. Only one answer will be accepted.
8:52
